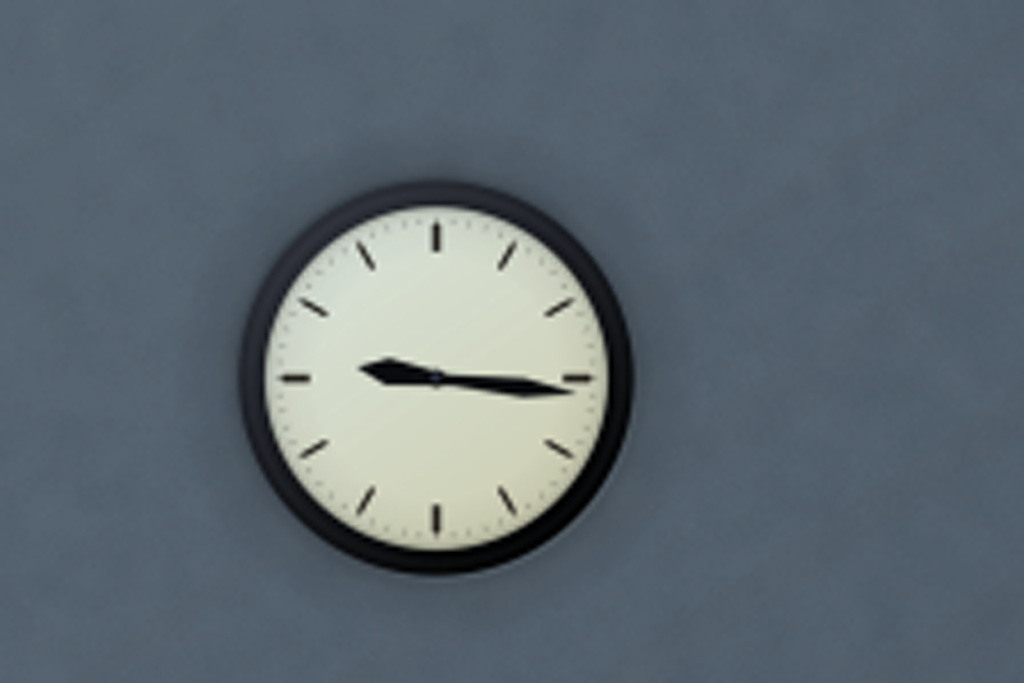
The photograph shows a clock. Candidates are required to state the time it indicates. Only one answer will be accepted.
9:16
